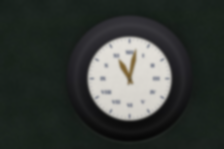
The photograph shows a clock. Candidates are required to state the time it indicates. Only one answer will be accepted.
11:02
